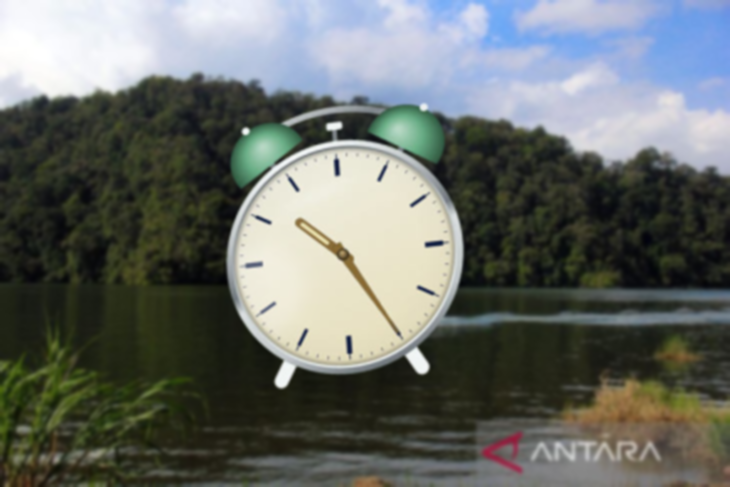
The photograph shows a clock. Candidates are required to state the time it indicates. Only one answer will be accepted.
10:25
